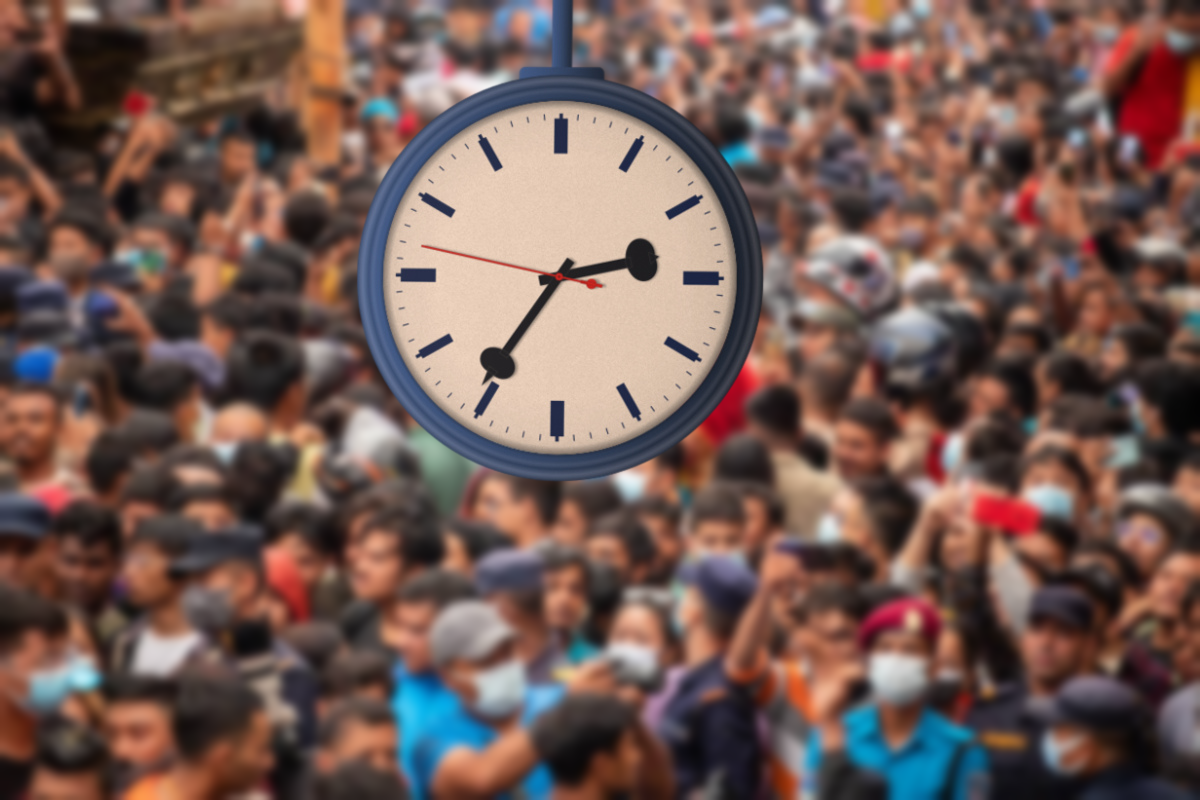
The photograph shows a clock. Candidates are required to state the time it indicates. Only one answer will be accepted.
2:35:47
